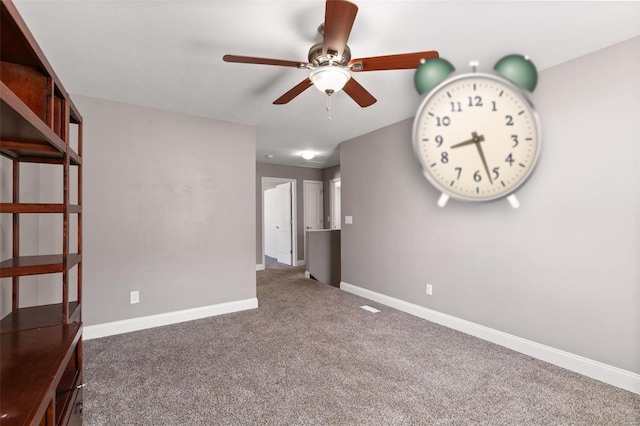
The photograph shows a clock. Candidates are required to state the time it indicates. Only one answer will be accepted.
8:27
